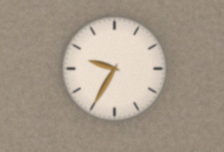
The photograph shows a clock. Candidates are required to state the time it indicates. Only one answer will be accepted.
9:35
